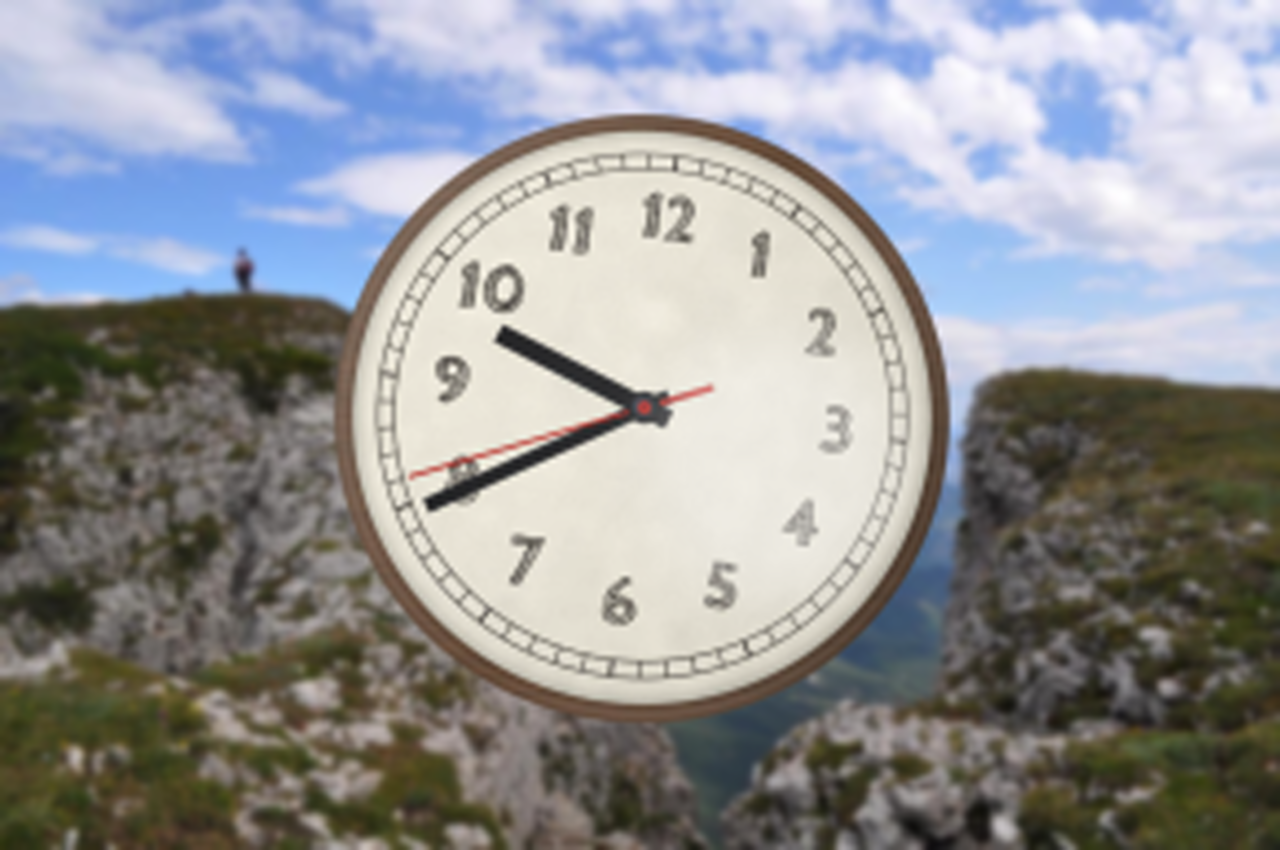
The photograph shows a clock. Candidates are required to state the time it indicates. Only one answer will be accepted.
9:39:41
